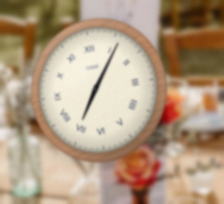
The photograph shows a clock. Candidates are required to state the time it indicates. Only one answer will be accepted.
7:06
